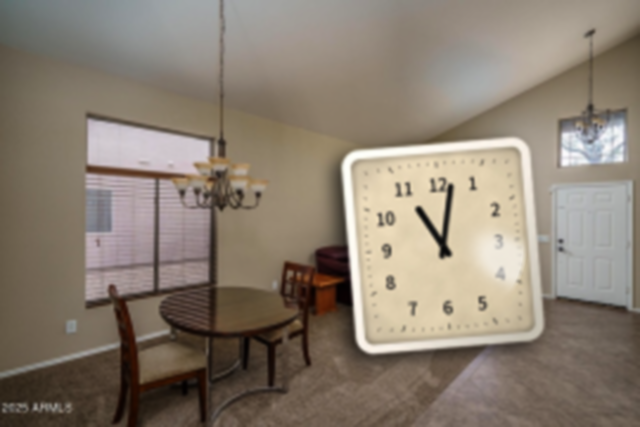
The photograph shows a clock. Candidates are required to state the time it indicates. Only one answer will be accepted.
11:02
